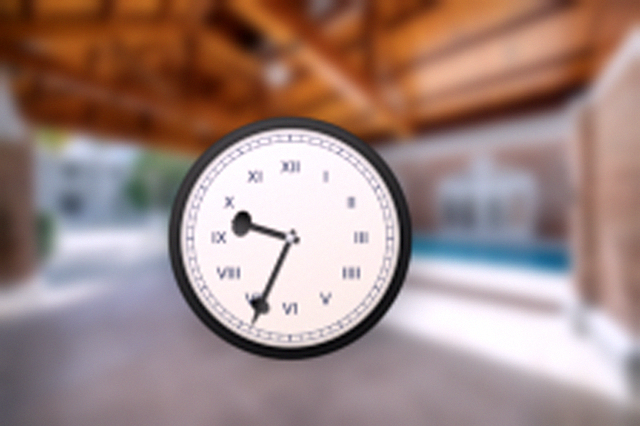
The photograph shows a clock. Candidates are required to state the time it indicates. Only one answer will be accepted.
9:34
